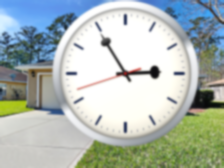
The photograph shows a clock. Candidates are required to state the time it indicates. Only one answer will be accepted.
2:54:42
